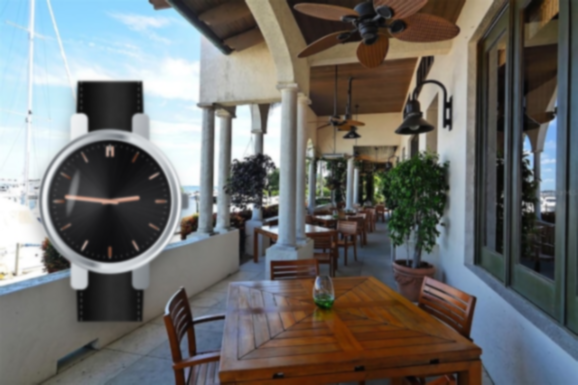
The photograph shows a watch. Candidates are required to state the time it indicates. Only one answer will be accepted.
2:46
